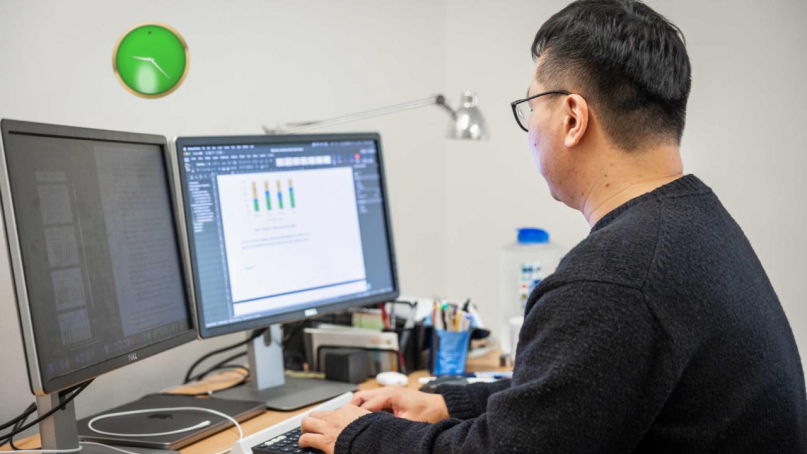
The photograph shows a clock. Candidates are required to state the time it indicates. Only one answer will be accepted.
9:23
